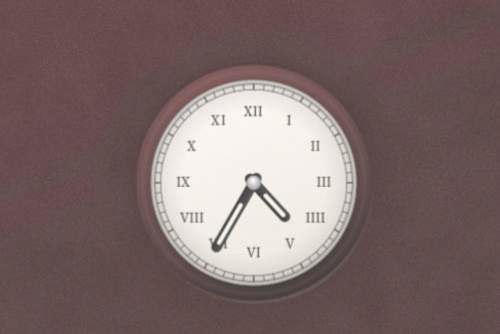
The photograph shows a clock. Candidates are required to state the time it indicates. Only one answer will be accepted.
4:35
